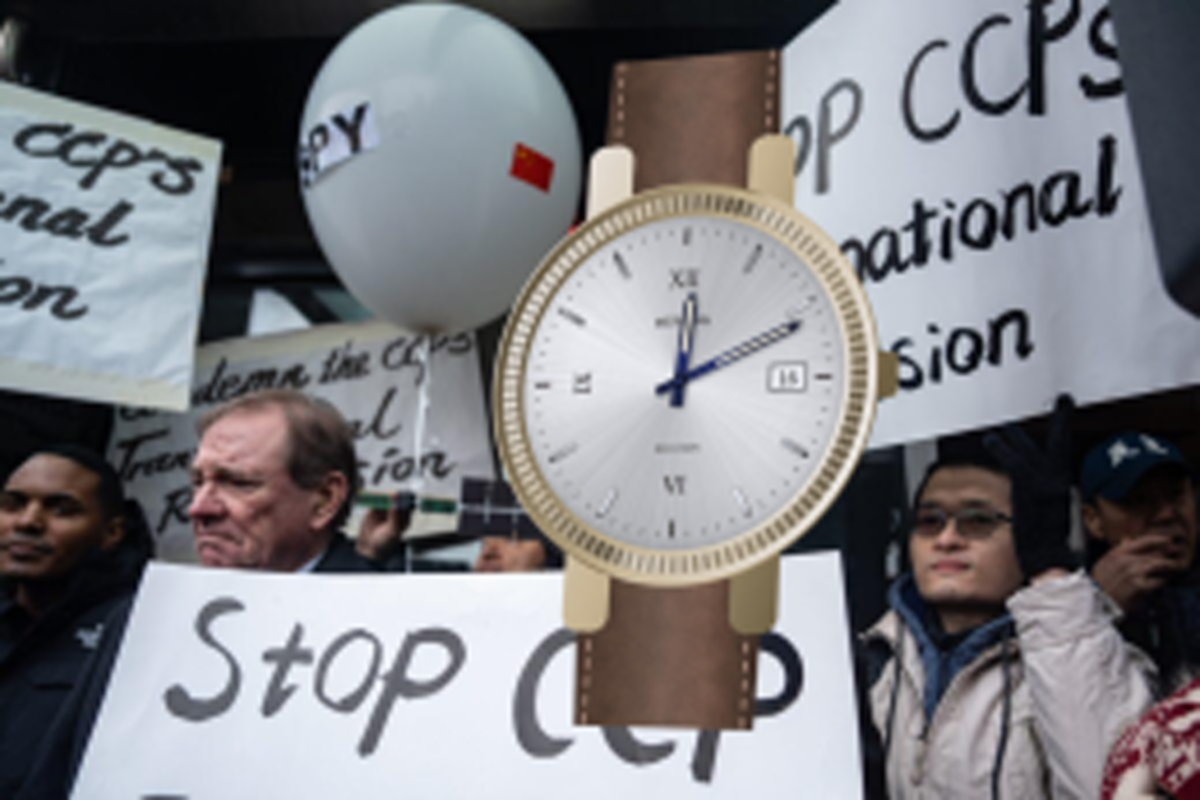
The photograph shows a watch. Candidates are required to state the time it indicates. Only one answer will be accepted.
12:11
